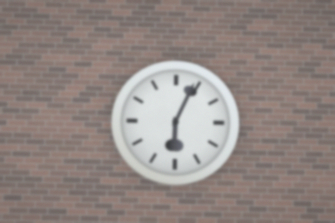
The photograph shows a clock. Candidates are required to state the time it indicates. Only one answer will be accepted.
6:04
